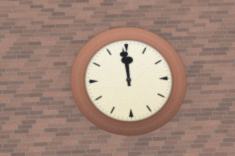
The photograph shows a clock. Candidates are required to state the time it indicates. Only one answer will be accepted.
11:59
